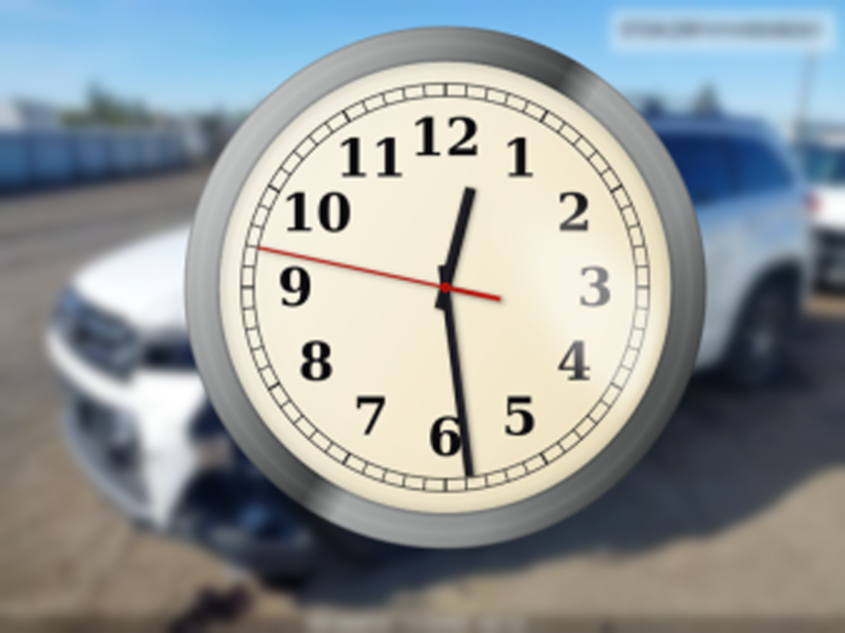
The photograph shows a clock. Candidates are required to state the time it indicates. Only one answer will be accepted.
12:28:47
